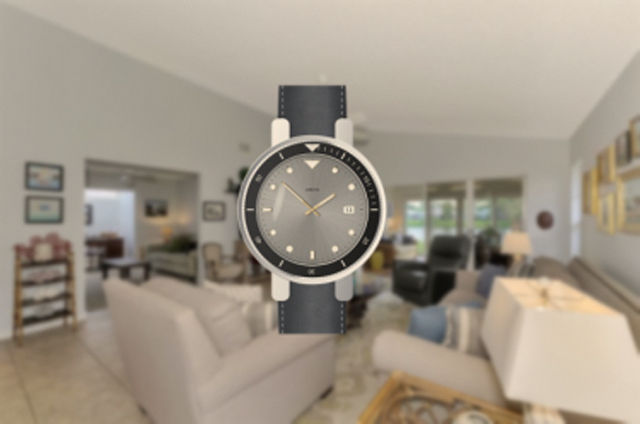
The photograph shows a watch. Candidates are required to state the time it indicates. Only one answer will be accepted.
1:52
